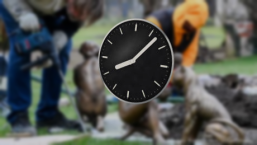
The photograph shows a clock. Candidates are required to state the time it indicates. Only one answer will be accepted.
8:07
